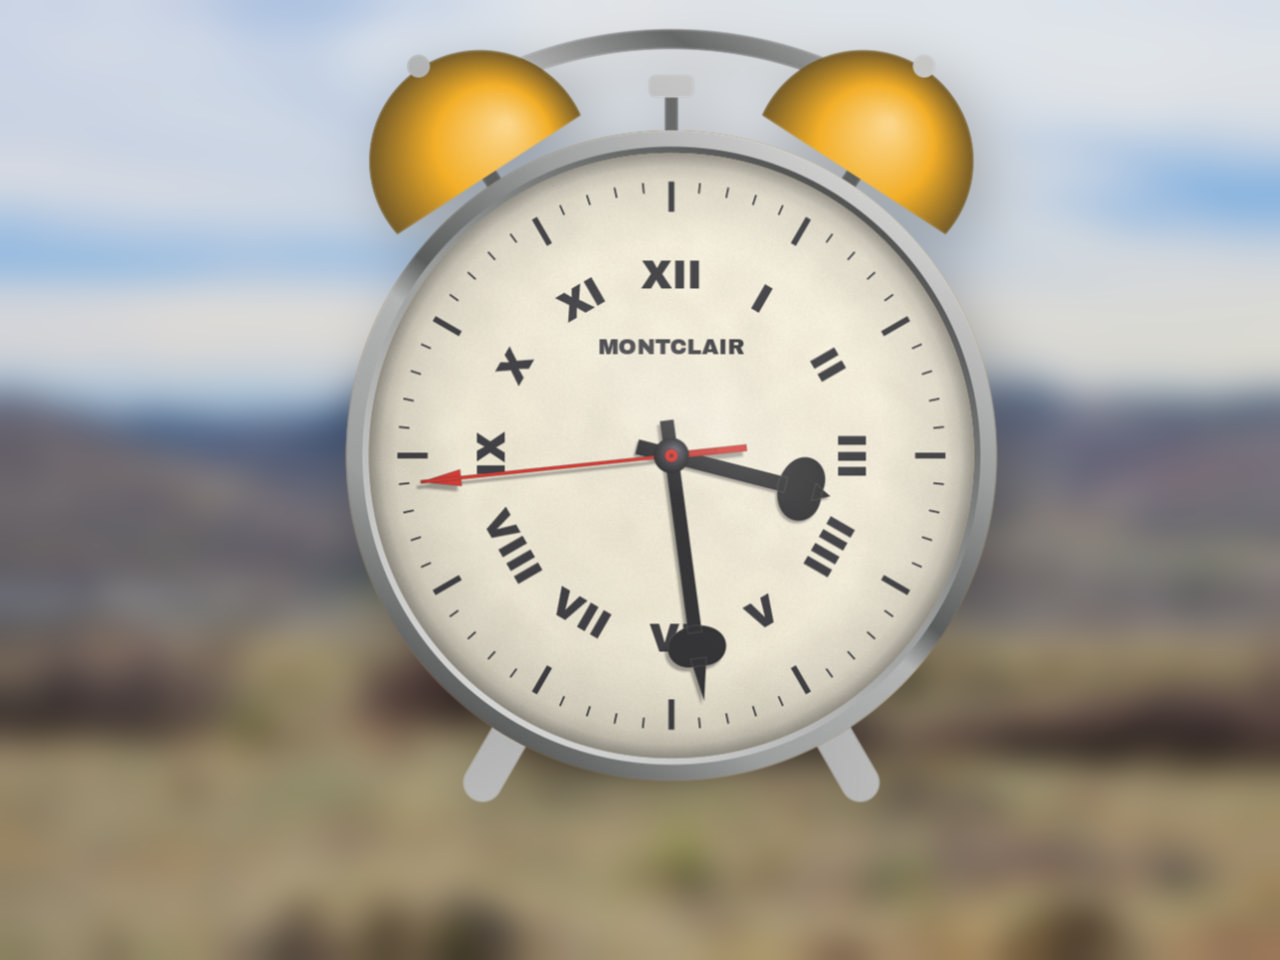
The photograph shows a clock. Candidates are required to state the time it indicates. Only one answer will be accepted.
3:28:44
